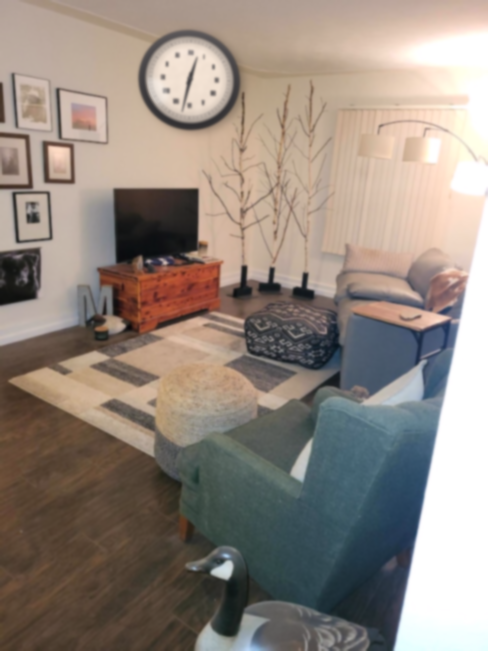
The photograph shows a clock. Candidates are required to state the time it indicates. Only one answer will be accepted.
12:32
